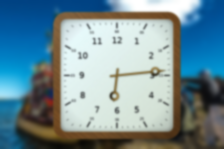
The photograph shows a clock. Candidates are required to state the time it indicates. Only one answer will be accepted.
6:14
